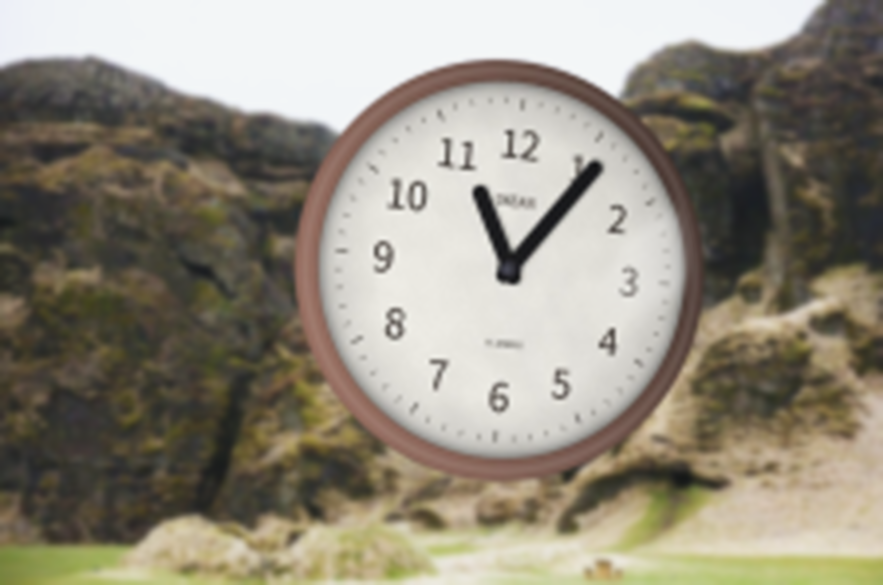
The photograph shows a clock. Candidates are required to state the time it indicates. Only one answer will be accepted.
11:06
